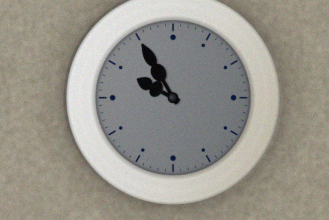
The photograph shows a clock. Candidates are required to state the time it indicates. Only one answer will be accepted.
9:55
